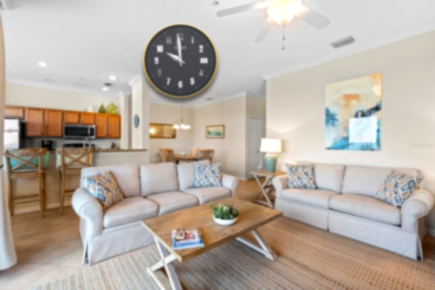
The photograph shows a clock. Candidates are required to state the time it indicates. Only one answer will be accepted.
9:59
